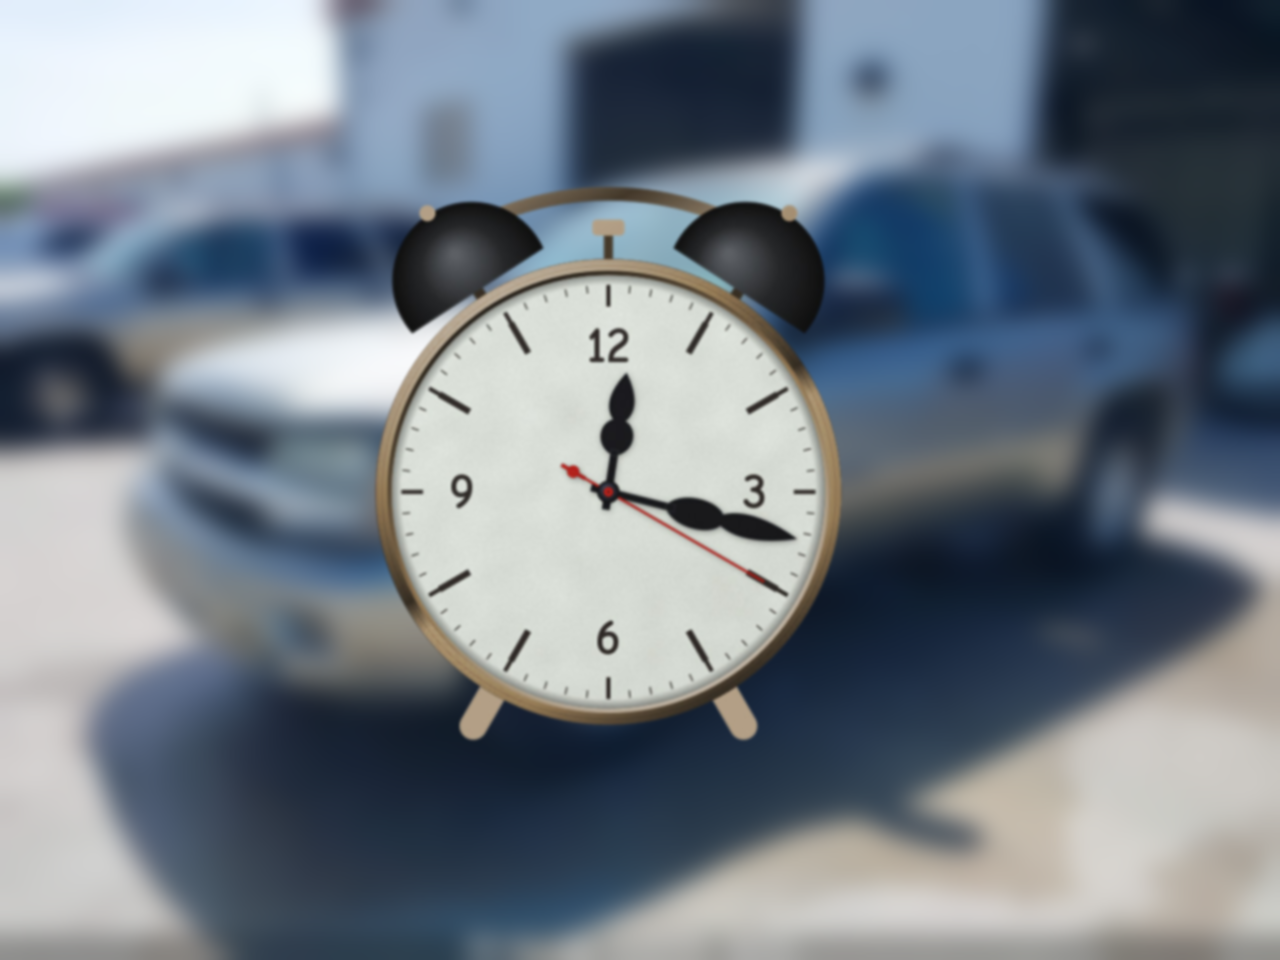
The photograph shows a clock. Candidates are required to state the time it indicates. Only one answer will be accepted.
12:17:20
